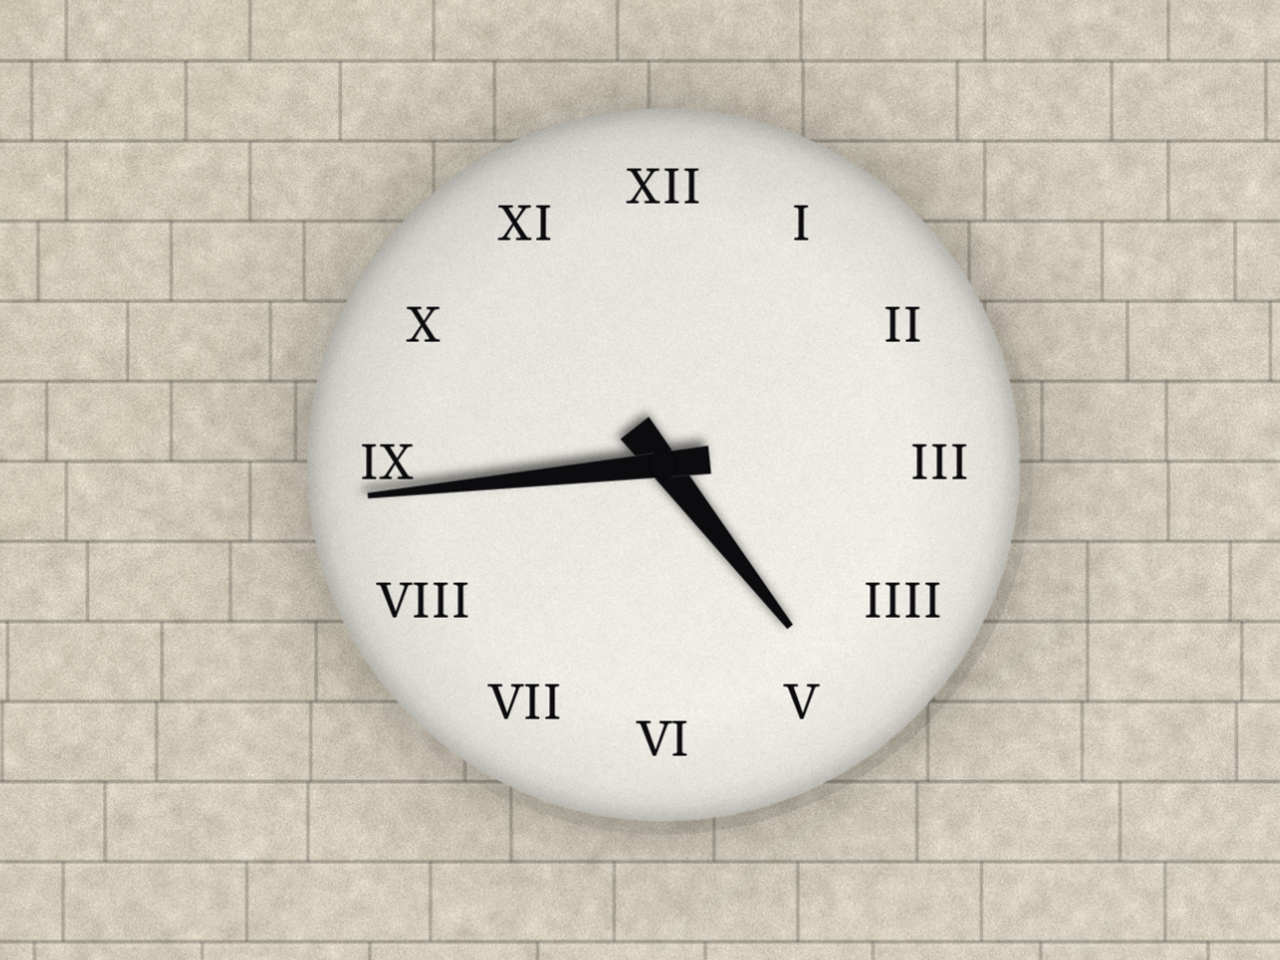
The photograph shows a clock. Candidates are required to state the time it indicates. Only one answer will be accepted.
4:44
